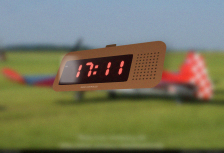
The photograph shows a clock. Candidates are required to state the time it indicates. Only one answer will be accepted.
17:11
